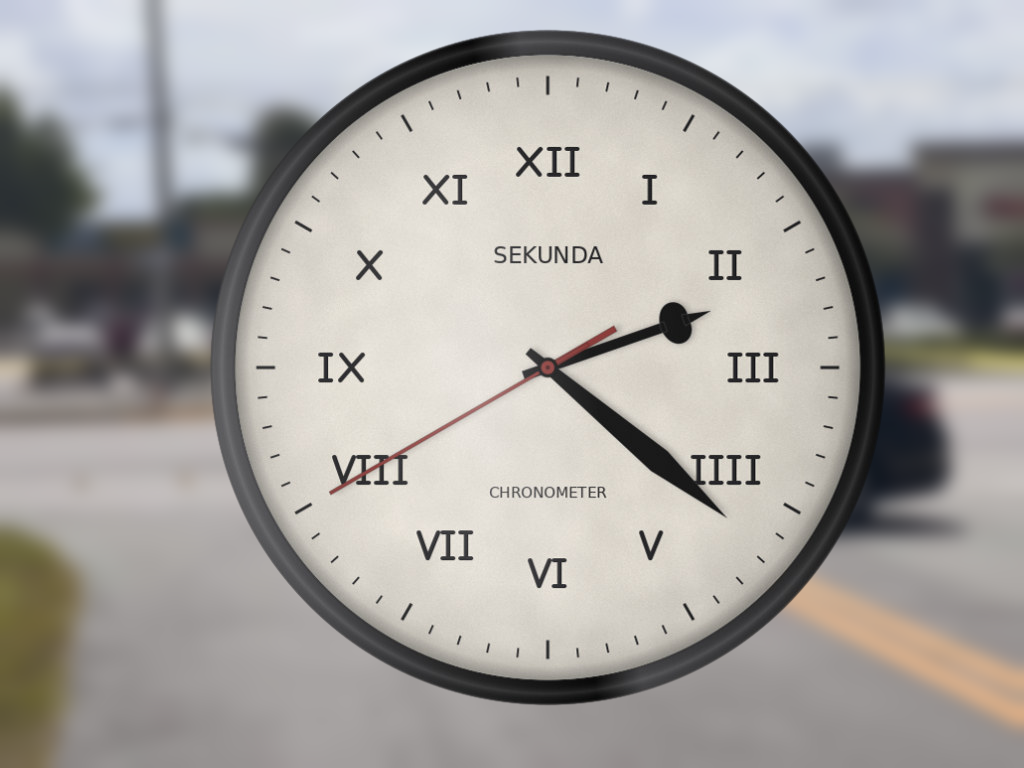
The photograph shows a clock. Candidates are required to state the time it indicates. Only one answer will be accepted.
2:21:40
